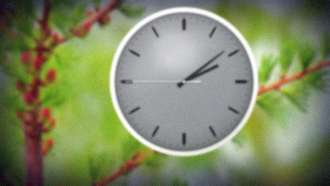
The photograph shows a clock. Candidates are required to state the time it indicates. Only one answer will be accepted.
2:08:45
